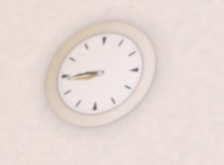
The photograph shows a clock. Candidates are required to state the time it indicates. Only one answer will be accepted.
8:44
